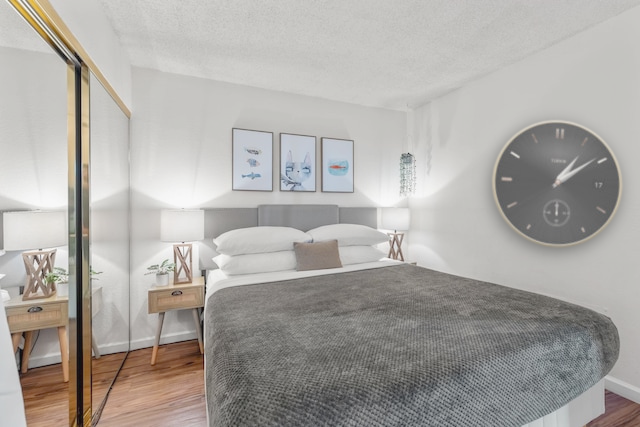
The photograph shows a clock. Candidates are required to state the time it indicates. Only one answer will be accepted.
1:09
